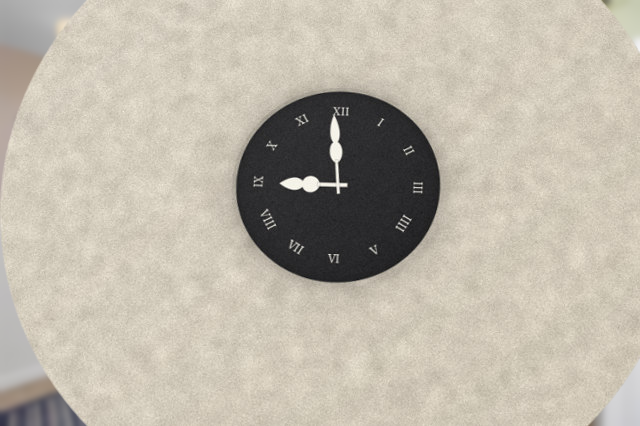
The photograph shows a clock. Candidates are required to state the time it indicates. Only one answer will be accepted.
8:59
